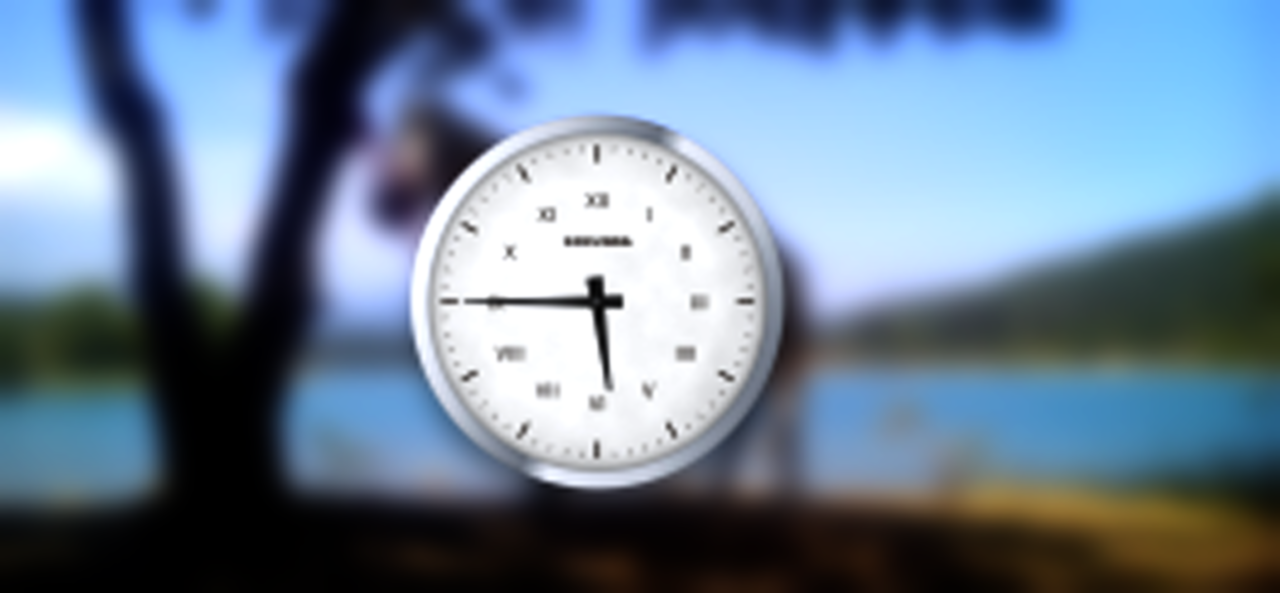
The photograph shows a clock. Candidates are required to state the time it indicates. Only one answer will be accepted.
5:45
